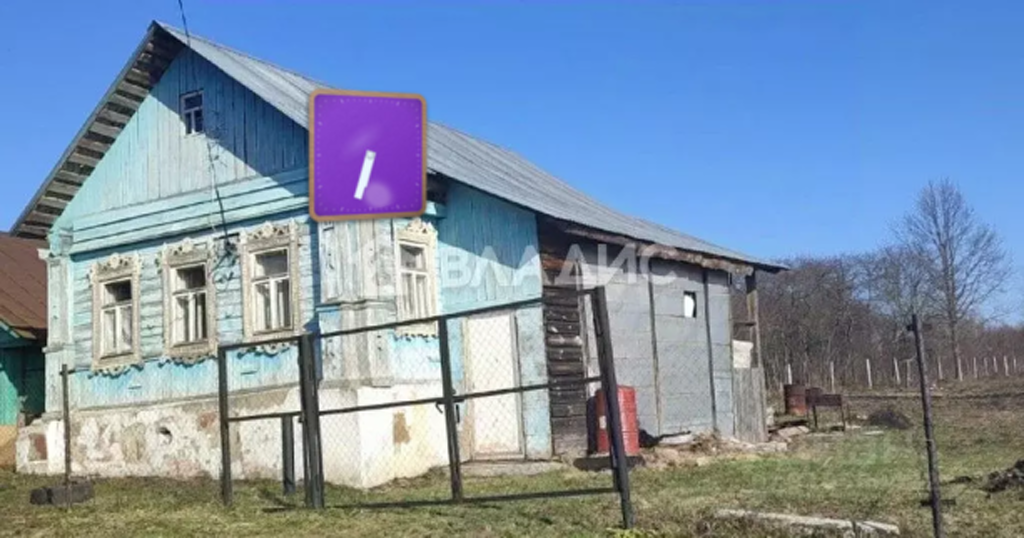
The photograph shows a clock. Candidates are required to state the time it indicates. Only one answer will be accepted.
6:33
